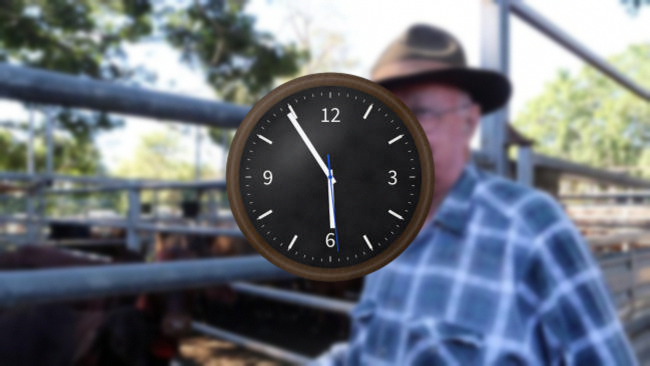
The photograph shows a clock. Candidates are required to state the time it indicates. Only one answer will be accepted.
5:54:29
